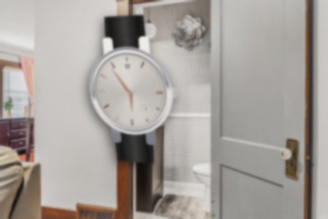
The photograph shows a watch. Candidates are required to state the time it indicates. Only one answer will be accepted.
5:54
